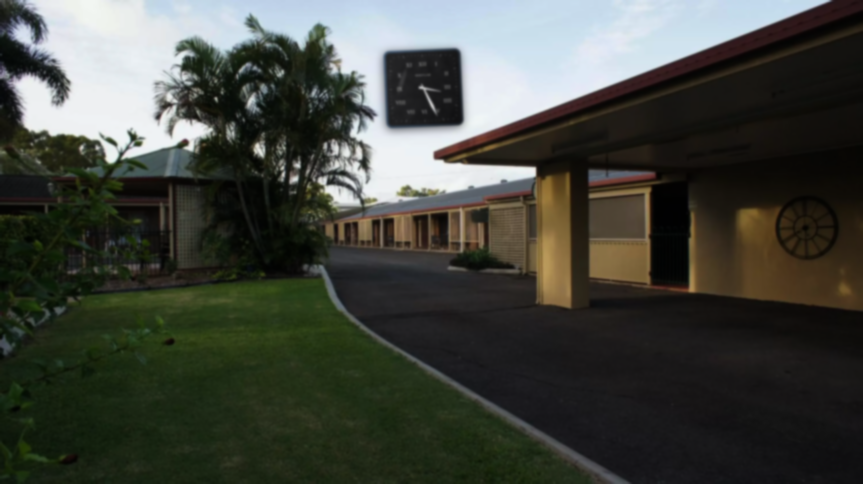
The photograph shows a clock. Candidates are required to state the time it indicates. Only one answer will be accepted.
3:26
